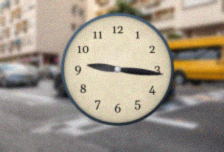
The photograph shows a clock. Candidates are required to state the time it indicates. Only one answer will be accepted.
9:16
